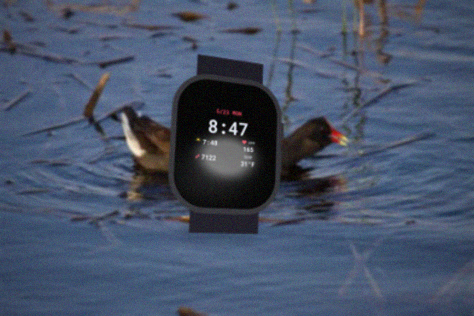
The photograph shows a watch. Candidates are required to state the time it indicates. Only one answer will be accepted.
8:47
